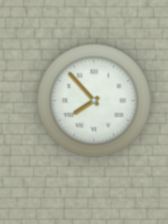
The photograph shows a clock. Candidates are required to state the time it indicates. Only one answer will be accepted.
7:53
